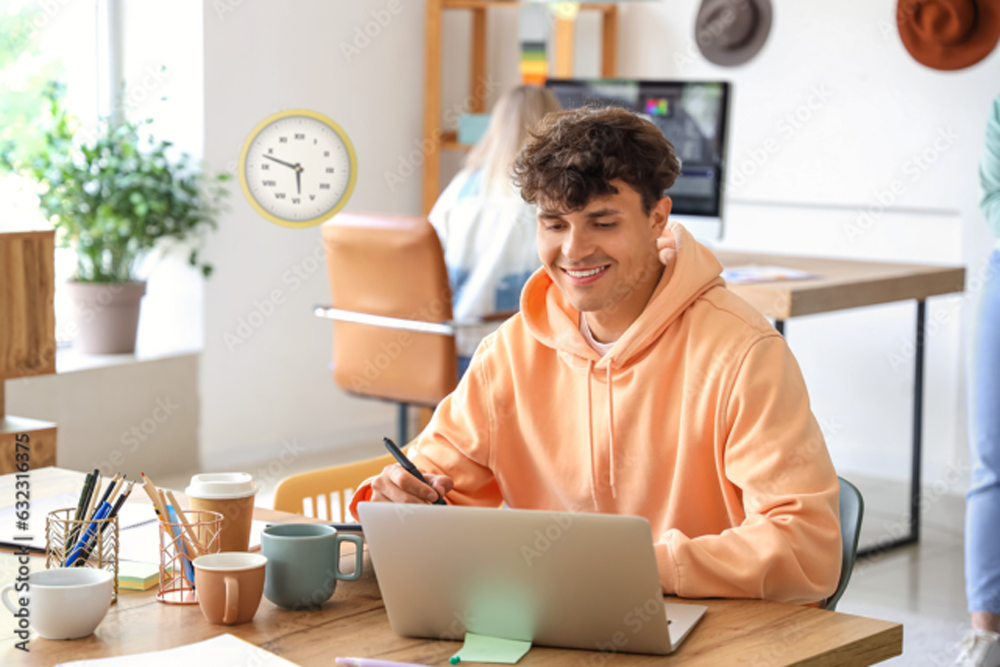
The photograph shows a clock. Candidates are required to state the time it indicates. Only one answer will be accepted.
5:48
